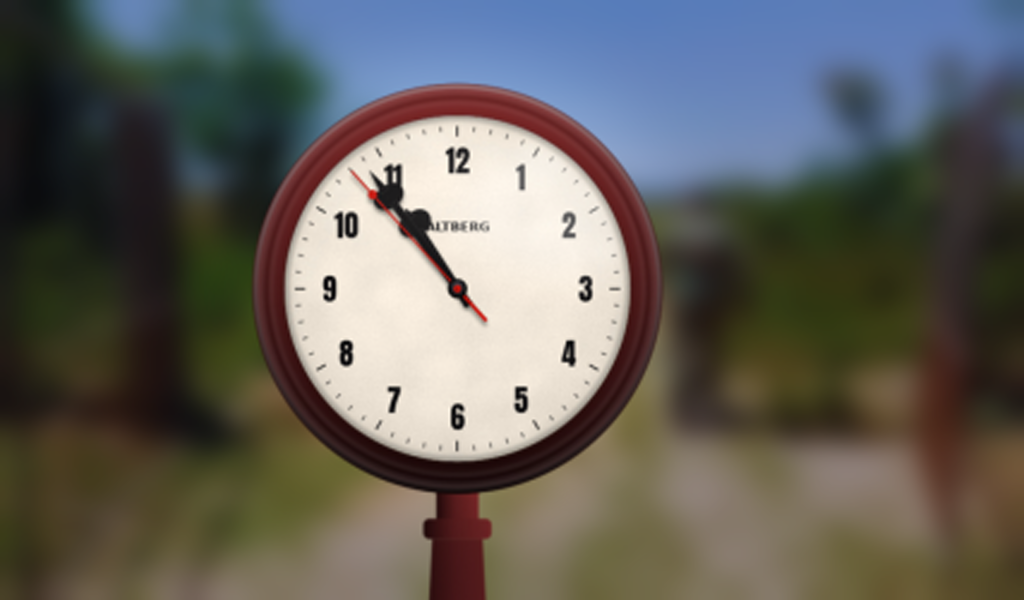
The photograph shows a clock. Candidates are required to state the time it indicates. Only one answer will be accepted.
10:53:53
